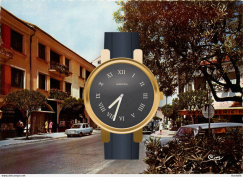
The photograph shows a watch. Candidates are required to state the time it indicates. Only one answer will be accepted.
7:33
